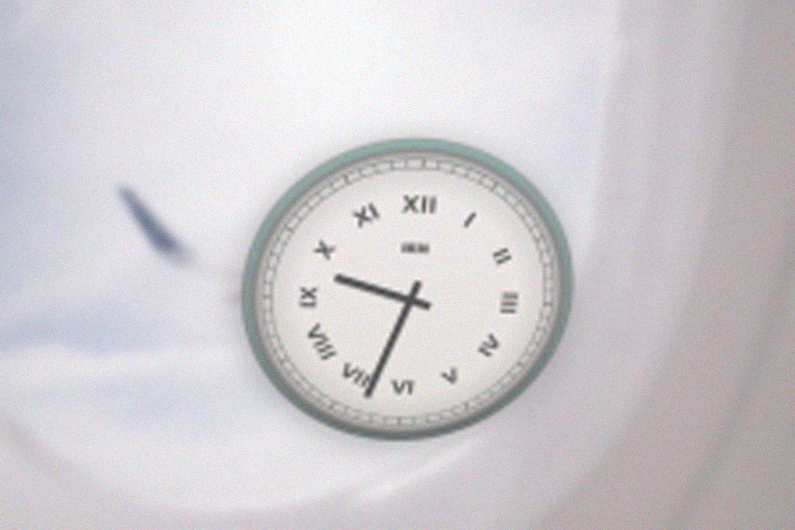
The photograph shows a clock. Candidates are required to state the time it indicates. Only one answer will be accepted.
9:33
